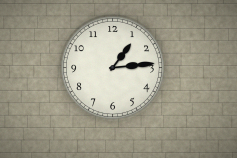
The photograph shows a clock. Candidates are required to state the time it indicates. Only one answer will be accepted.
1:14
